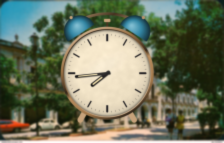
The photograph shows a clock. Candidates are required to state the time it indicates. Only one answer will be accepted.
7:44
